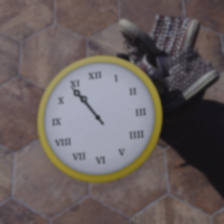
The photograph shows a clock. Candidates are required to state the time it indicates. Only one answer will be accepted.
10:54
